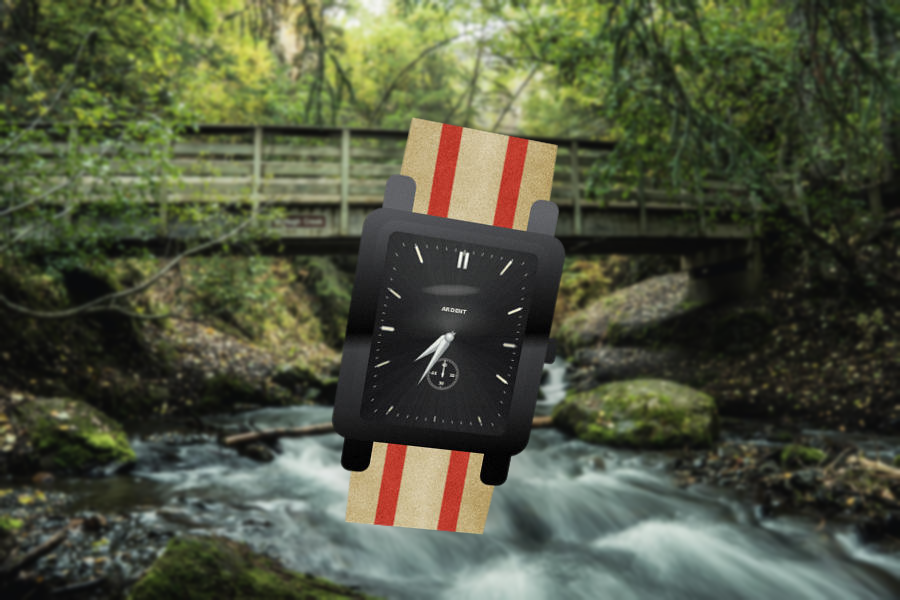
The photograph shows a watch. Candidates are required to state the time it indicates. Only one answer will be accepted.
7:34
